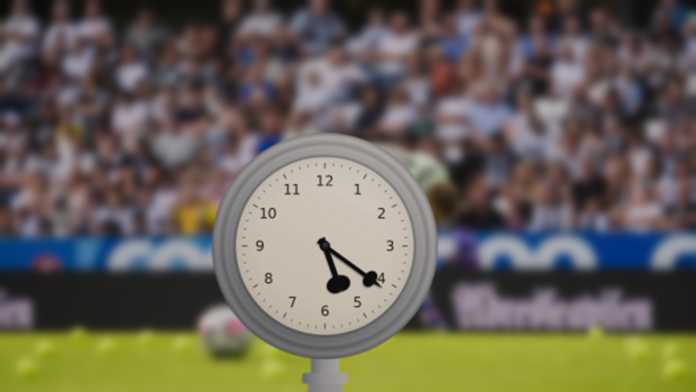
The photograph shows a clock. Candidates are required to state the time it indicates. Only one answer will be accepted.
5:21
